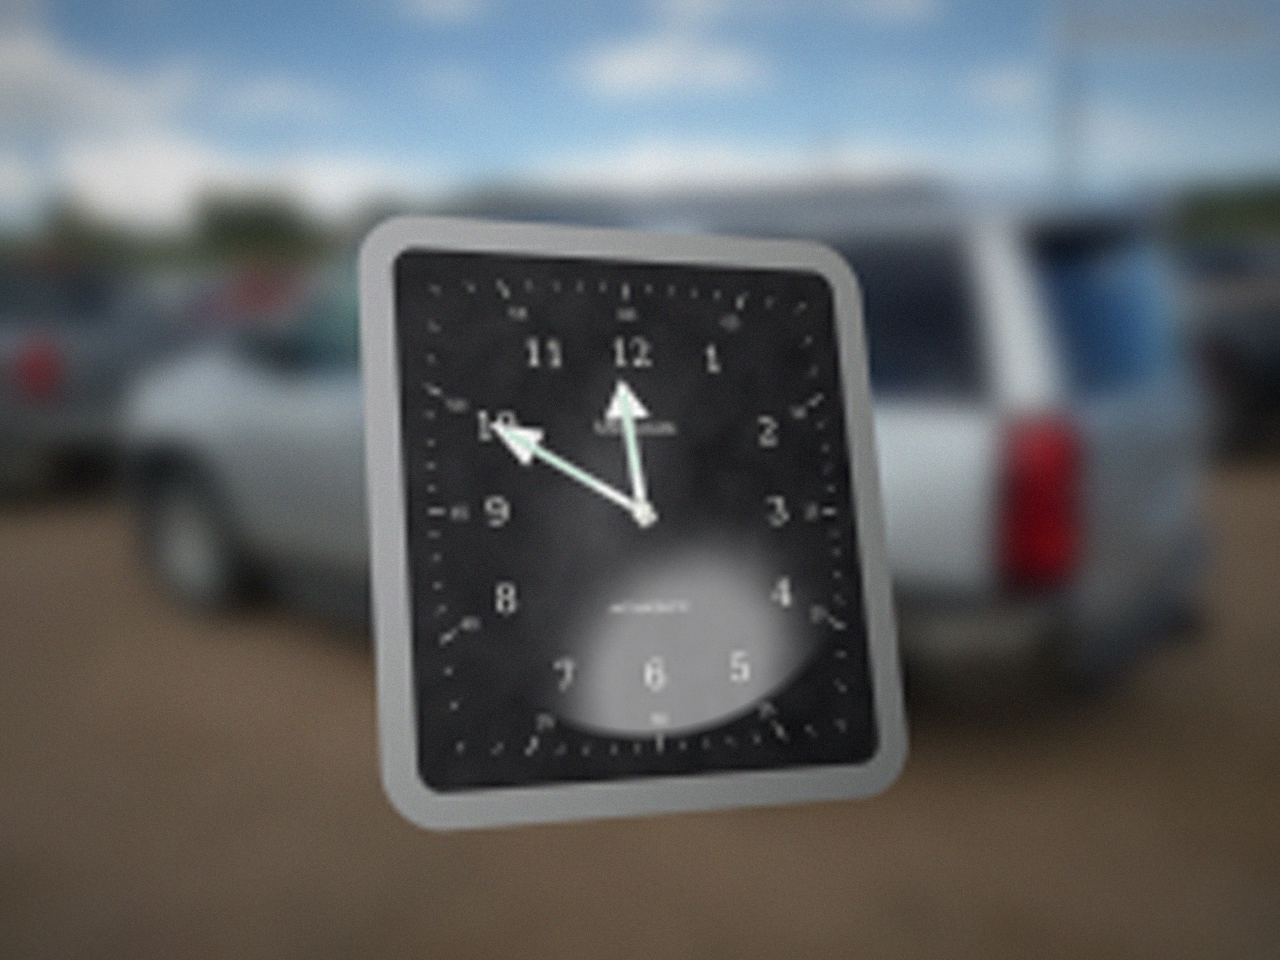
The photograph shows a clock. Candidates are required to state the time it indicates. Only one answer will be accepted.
11:50
